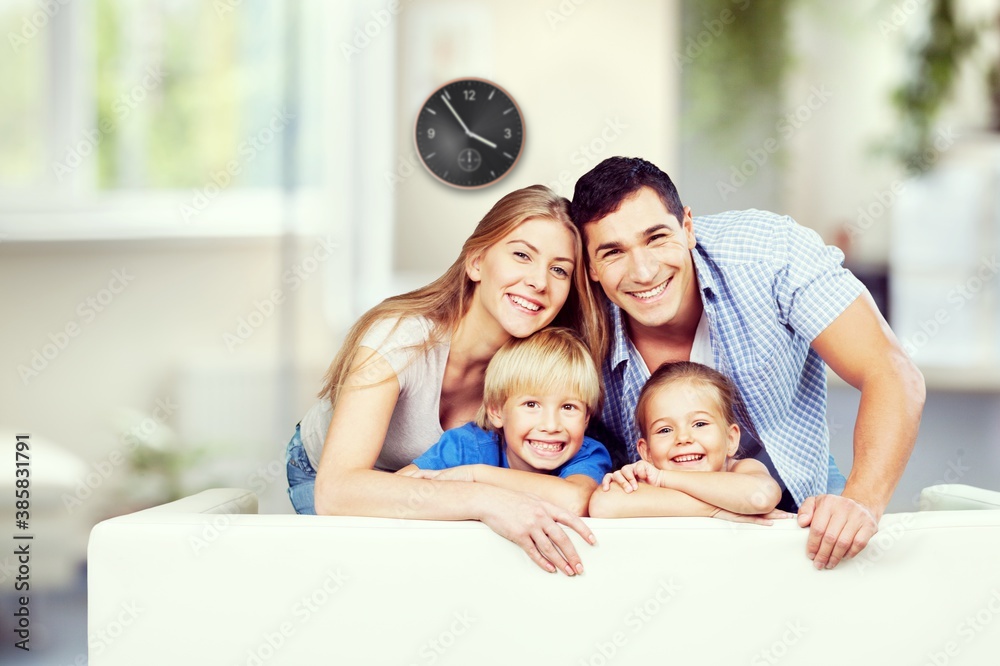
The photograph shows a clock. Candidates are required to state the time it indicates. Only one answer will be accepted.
3:54
